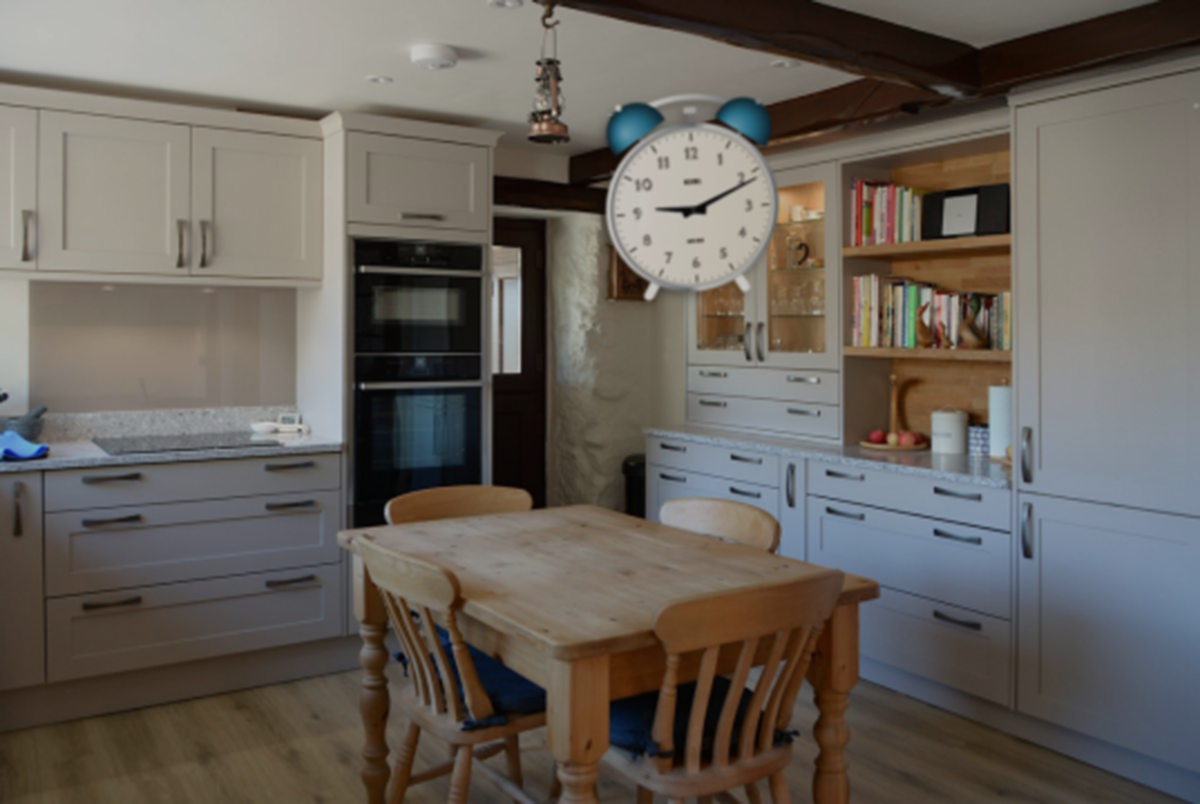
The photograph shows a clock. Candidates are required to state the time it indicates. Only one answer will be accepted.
9:11
